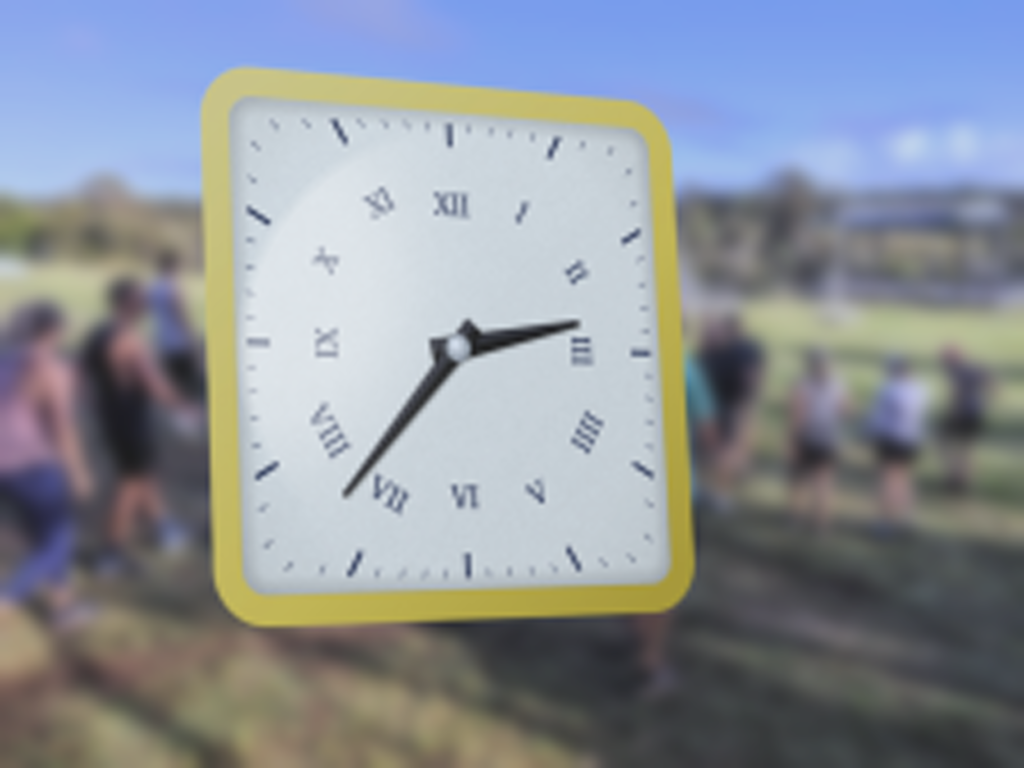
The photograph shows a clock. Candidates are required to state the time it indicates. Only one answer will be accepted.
2:37
